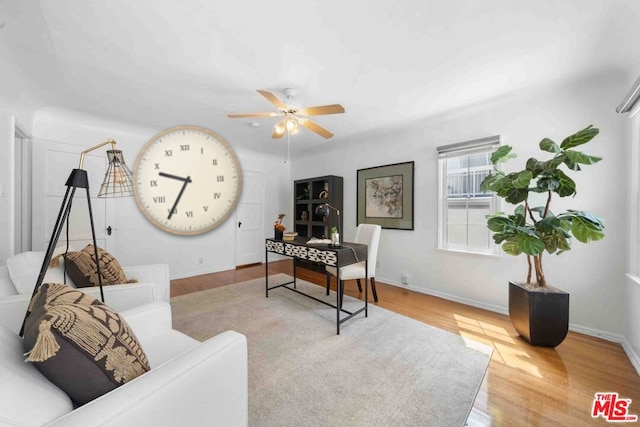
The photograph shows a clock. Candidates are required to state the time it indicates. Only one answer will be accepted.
9:35
